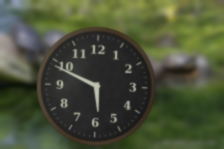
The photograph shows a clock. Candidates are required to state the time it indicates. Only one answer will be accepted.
5:49
